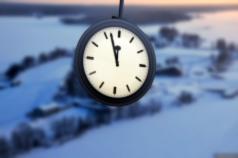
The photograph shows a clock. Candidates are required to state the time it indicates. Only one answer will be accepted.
11:57
